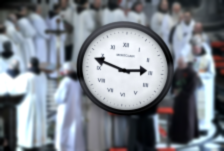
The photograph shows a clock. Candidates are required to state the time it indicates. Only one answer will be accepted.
2:48
